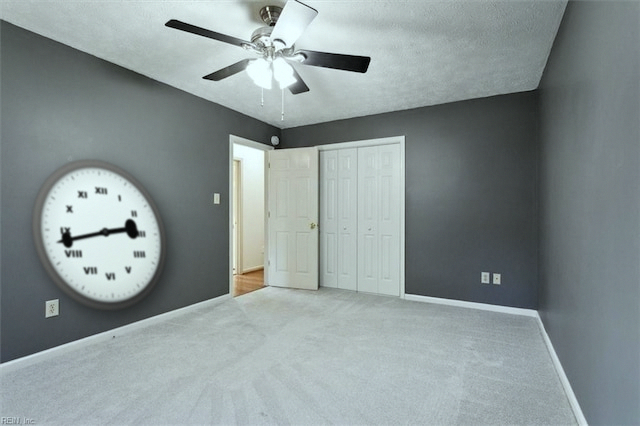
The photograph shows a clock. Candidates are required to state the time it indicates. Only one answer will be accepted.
2:43
